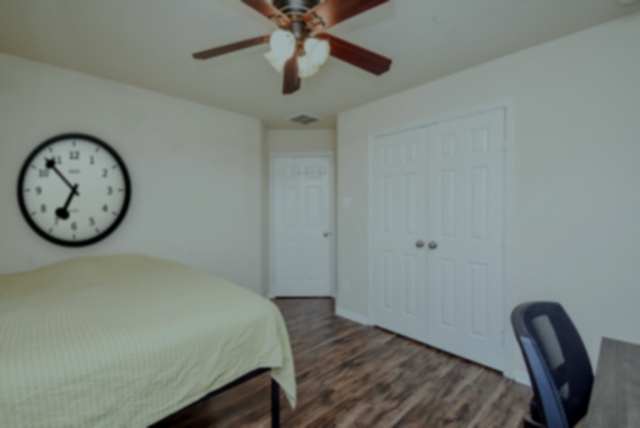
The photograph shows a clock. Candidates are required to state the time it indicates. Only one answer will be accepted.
6:53
